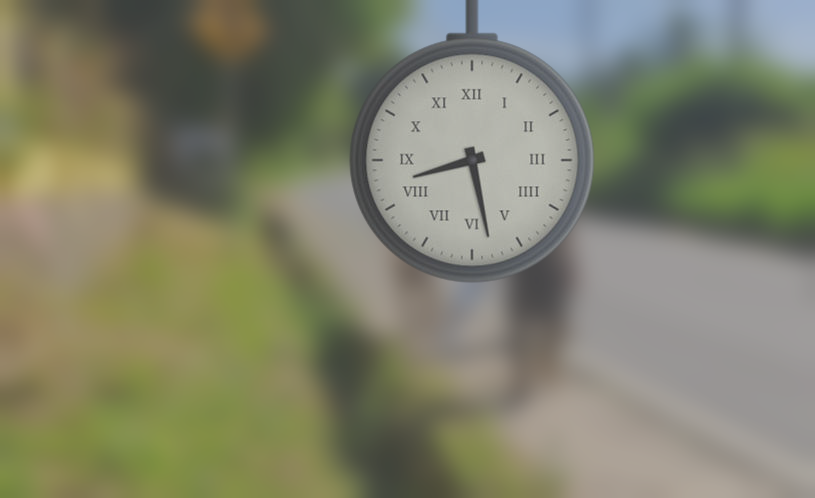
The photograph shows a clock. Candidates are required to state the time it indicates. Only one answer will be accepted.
8:28
